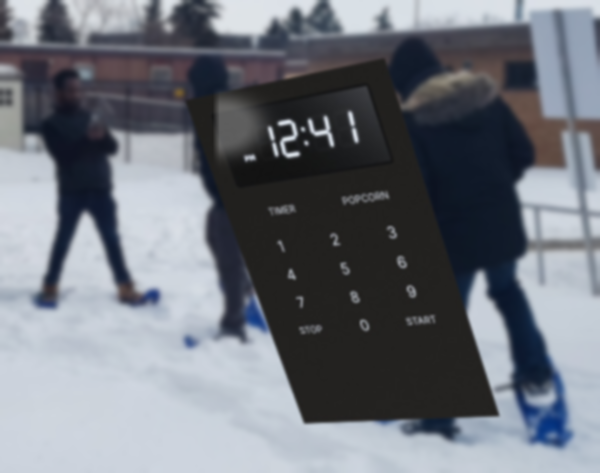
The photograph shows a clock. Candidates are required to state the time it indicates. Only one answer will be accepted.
12:41
